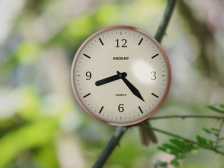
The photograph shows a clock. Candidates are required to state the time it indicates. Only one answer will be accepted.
8:23
